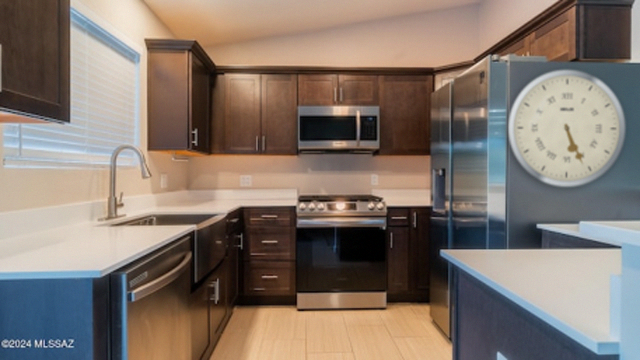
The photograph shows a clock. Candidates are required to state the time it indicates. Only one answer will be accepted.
5:26
